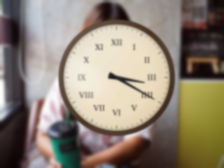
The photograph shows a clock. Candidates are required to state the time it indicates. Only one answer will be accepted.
3:20
